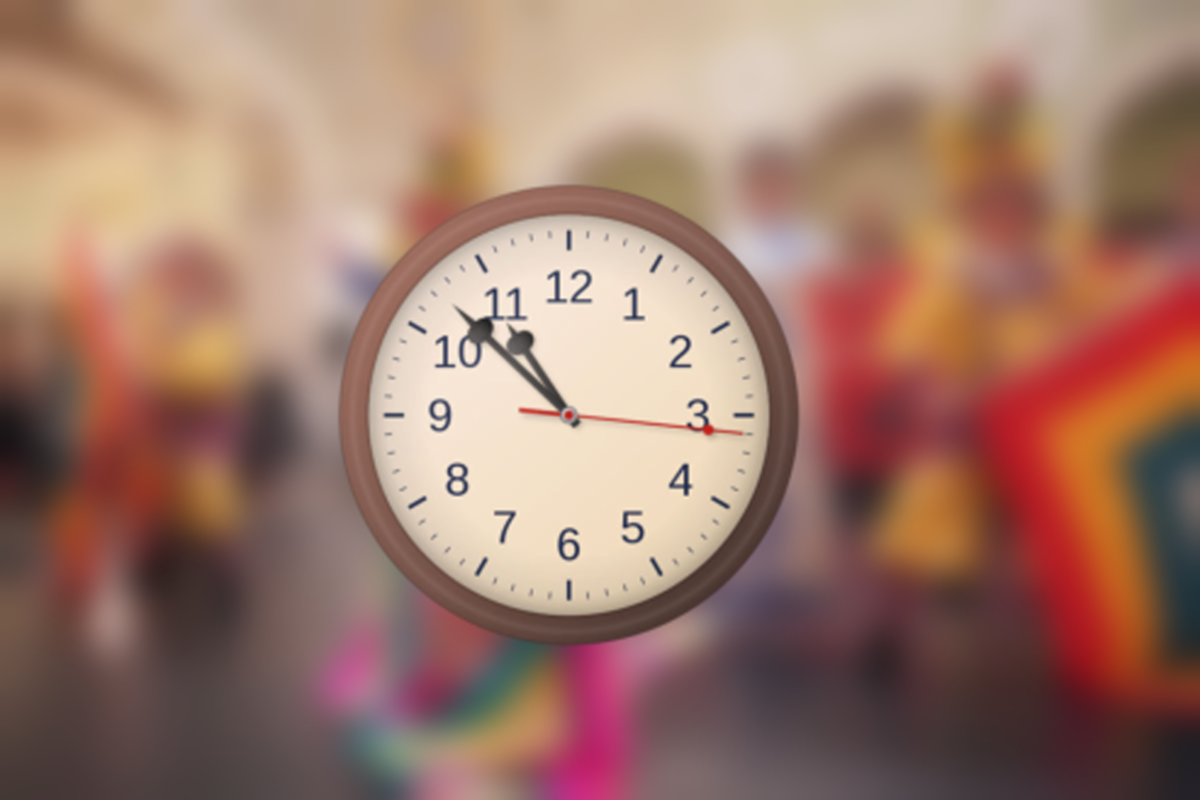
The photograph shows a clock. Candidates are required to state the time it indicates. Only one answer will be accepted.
10:52:16
